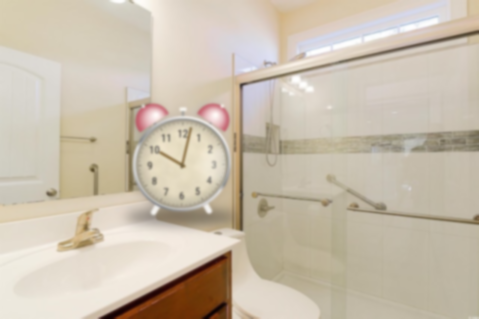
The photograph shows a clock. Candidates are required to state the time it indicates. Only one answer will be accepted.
10:02
